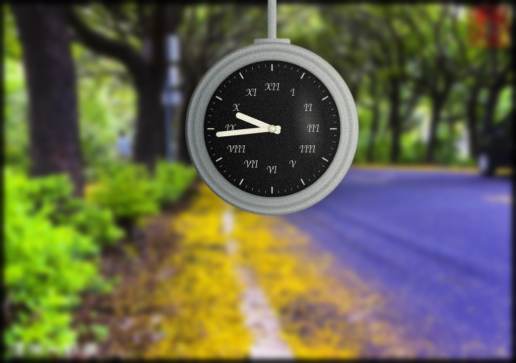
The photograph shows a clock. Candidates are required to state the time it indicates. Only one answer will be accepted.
9:44
